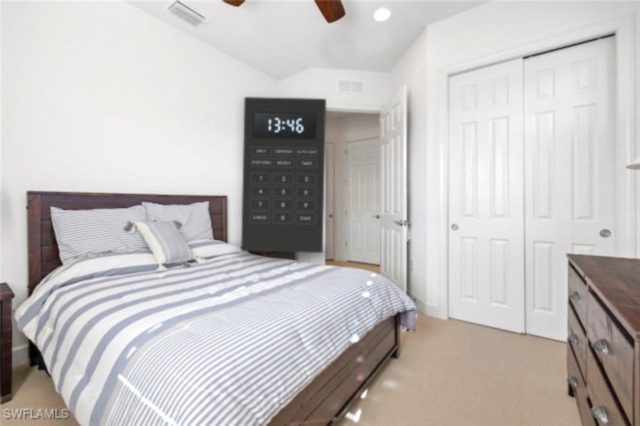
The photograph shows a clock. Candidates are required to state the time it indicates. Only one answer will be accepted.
13:46
